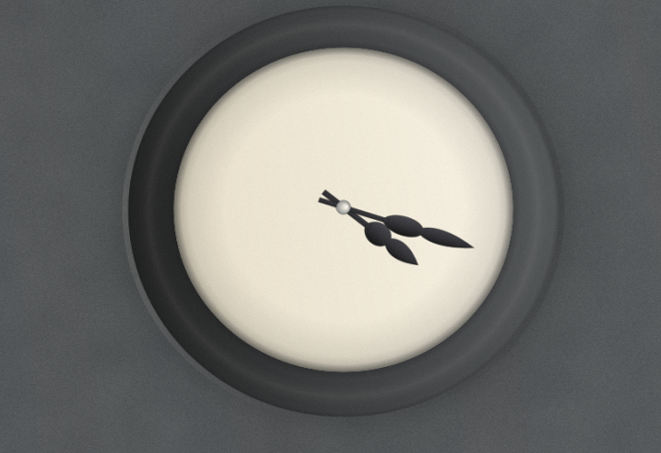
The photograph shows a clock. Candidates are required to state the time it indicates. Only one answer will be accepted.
4:18
